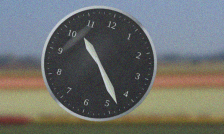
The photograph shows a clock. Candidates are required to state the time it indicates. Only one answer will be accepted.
10:23
